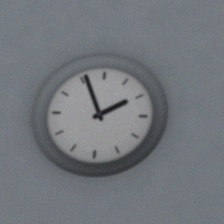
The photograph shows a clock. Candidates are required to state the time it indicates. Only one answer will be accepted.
1:56
